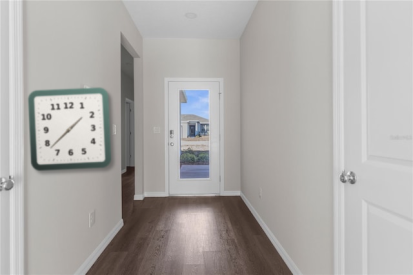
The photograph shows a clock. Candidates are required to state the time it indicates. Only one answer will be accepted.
1:38
